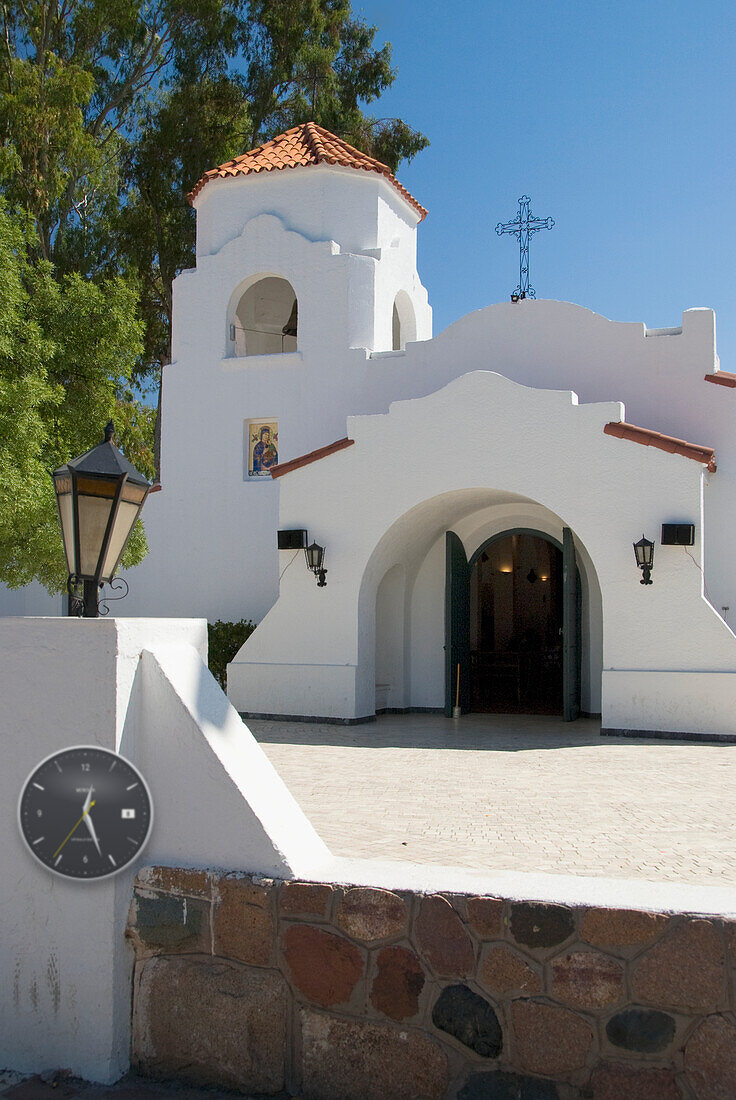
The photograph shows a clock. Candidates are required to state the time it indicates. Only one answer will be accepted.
12:26:36
